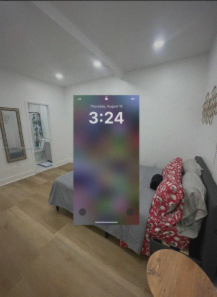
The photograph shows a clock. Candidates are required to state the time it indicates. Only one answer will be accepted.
3:24
